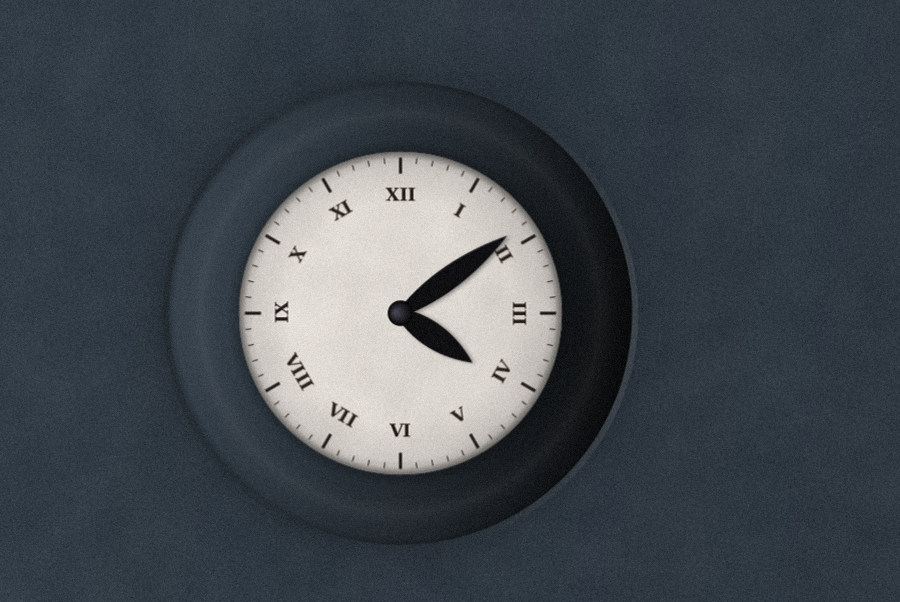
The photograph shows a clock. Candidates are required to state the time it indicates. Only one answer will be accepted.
4:09
